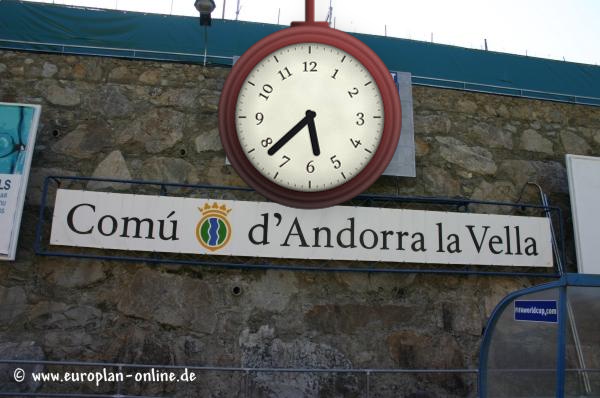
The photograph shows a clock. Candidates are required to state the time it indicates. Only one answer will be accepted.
5:38
